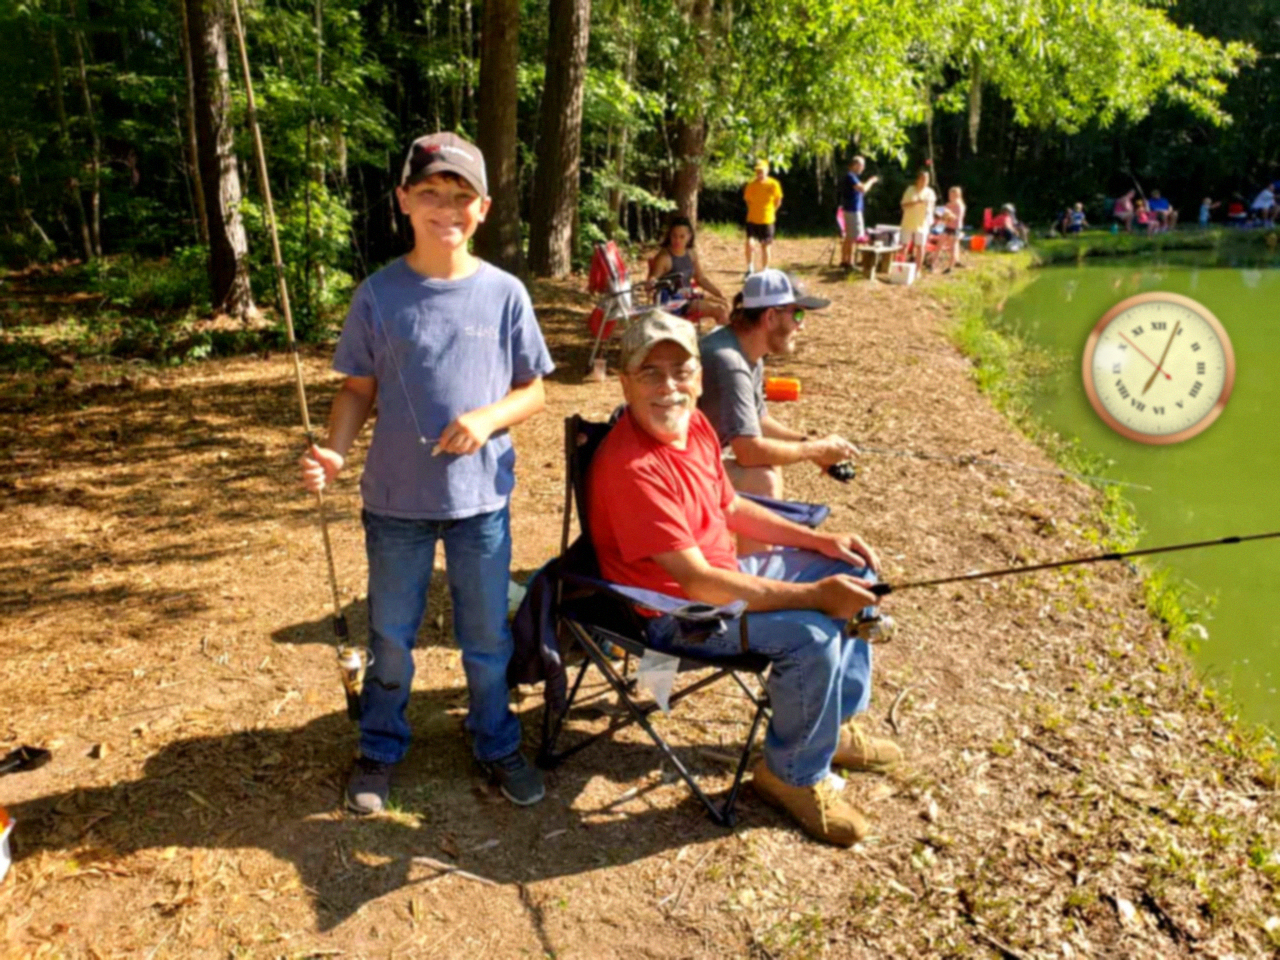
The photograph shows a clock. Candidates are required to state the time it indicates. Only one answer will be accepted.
7:03:52
